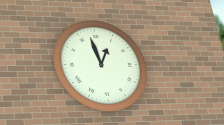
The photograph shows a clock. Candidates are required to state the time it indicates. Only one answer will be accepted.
12:58
